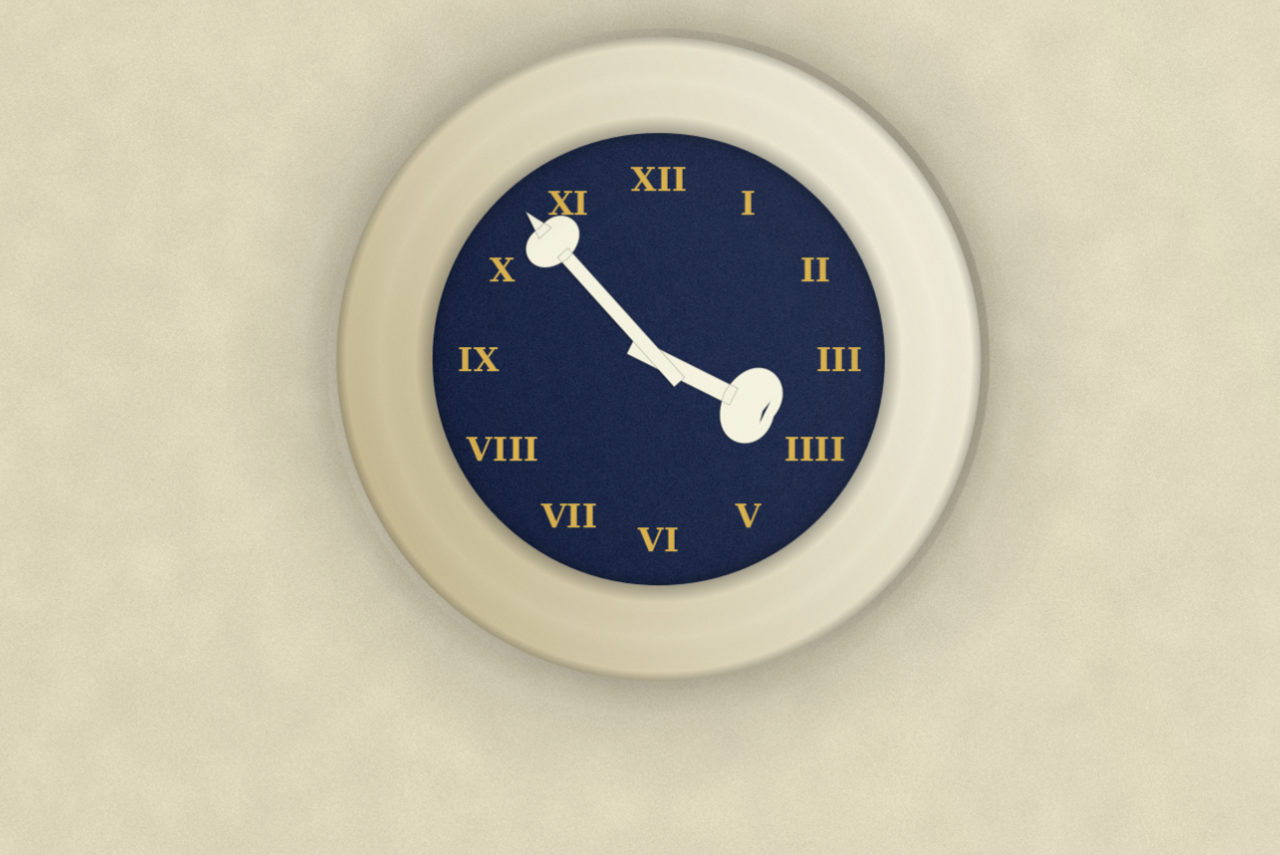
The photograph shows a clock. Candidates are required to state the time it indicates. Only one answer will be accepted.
3:53
